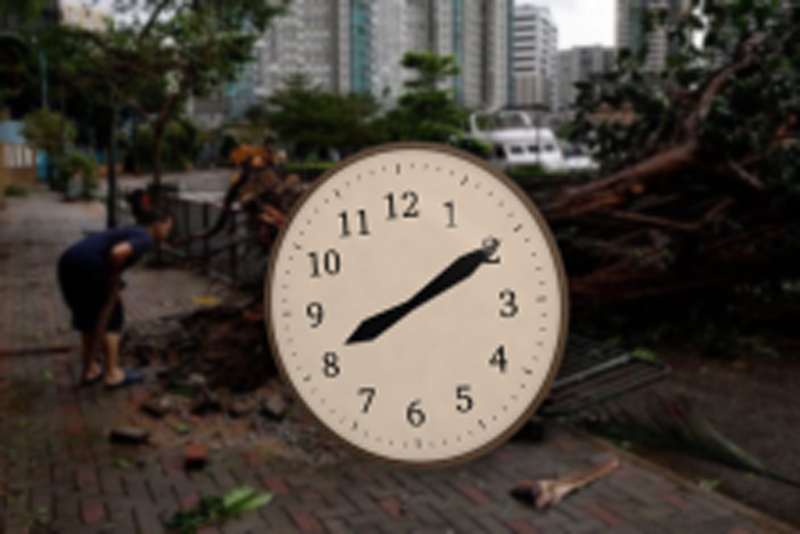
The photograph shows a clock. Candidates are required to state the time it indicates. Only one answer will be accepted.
8:10
